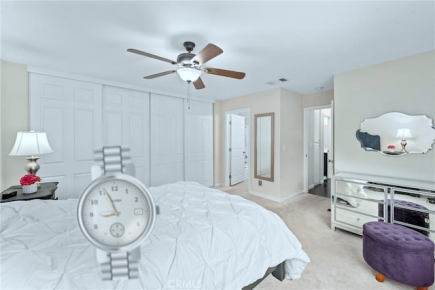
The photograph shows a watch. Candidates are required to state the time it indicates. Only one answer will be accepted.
8:56
